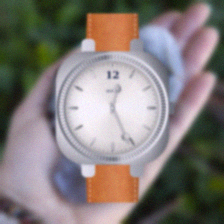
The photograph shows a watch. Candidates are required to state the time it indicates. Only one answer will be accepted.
12:26
